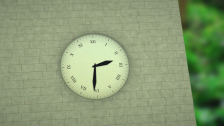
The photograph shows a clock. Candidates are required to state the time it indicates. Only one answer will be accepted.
2:31
